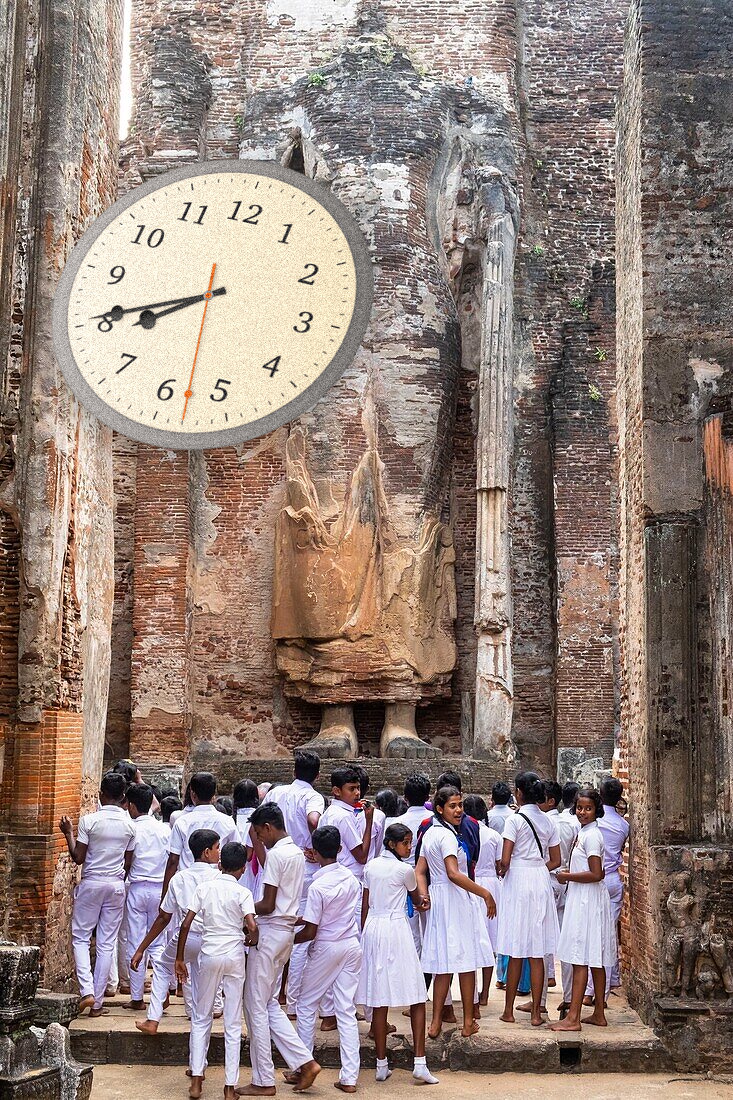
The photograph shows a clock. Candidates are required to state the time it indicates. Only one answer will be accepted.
7:40:28
